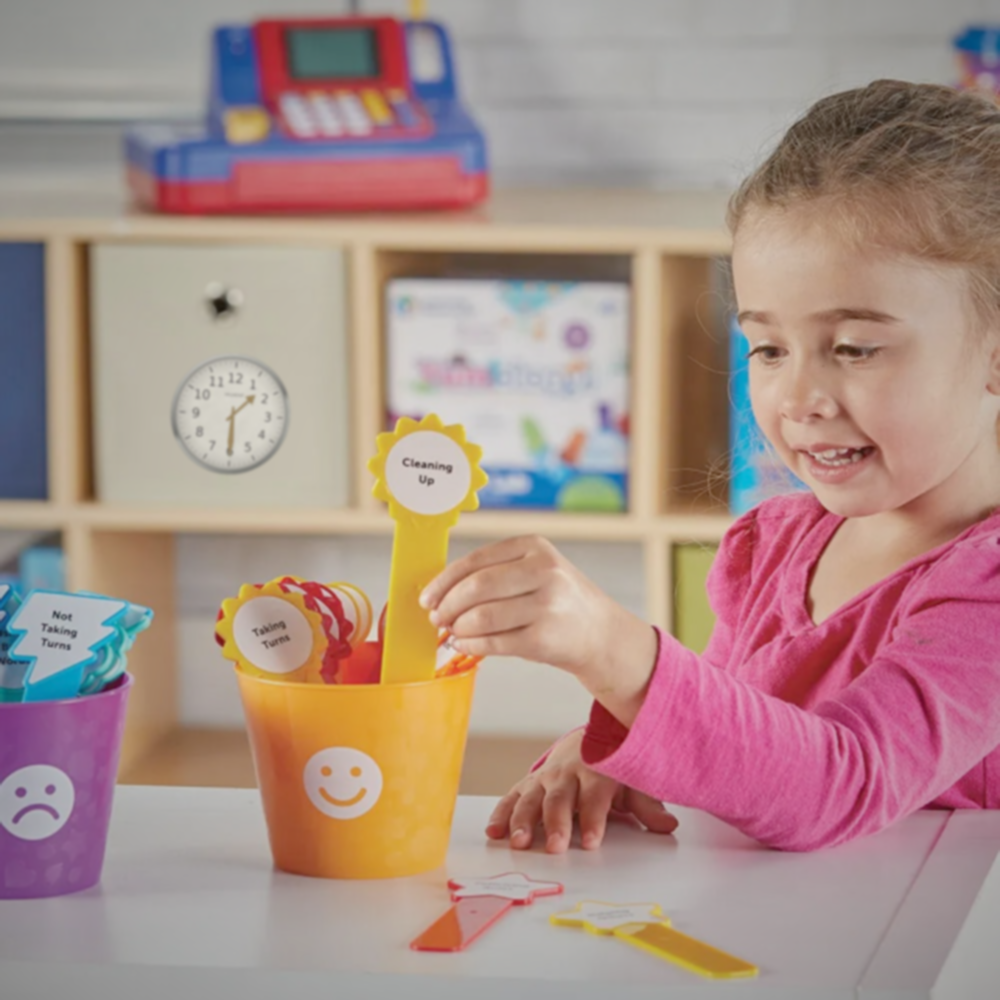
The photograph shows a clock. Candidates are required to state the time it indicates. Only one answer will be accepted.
1:30
